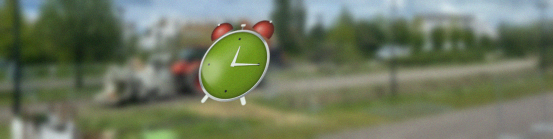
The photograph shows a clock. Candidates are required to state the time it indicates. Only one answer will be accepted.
12:15
